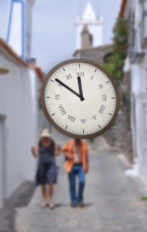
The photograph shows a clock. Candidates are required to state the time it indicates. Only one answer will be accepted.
11:51
